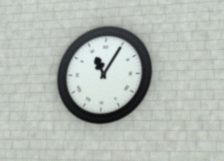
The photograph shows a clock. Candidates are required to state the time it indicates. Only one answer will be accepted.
11:05
